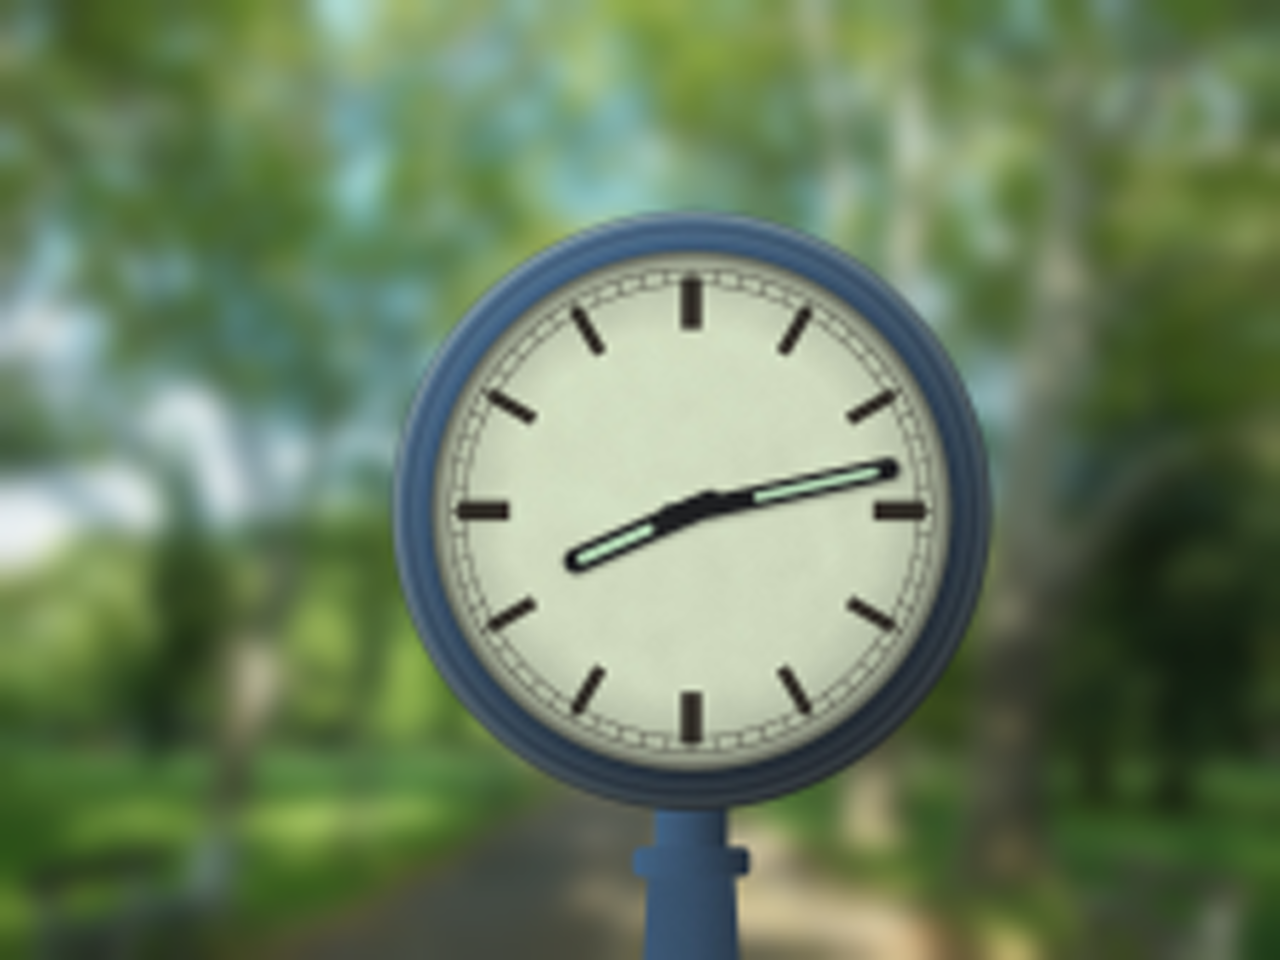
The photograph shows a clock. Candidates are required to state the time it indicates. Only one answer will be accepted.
8:13
